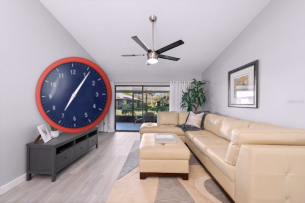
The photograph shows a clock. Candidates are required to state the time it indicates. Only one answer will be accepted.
7:06
